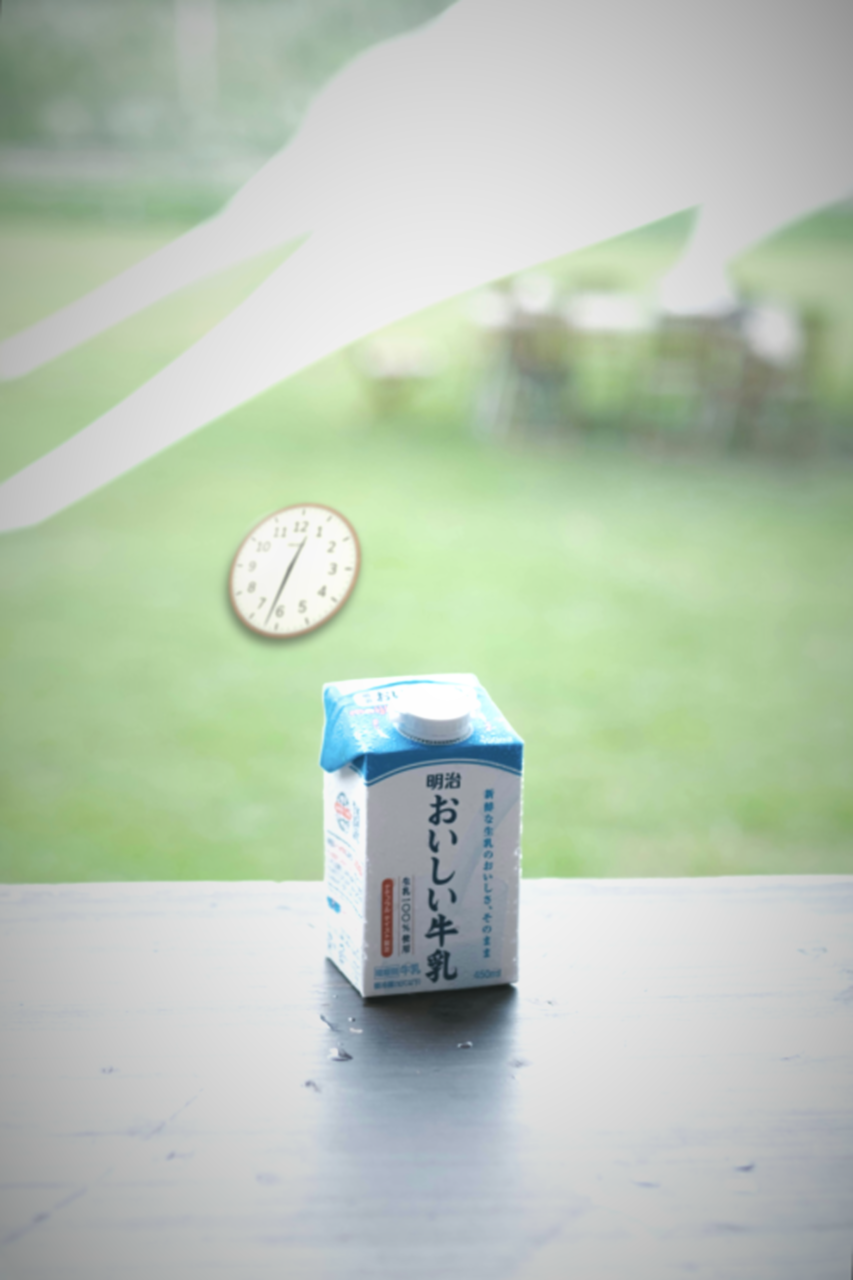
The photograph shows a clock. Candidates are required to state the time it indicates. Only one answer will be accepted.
12:32
